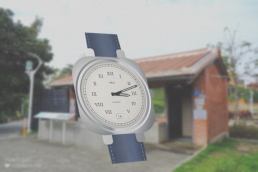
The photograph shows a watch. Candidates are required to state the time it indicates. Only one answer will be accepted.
3:12
